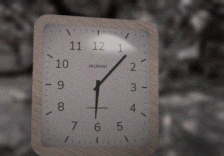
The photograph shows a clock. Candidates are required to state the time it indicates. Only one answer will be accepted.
6:07
